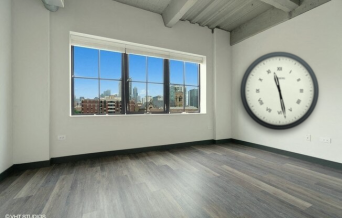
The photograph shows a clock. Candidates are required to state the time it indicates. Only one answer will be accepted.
11:28
